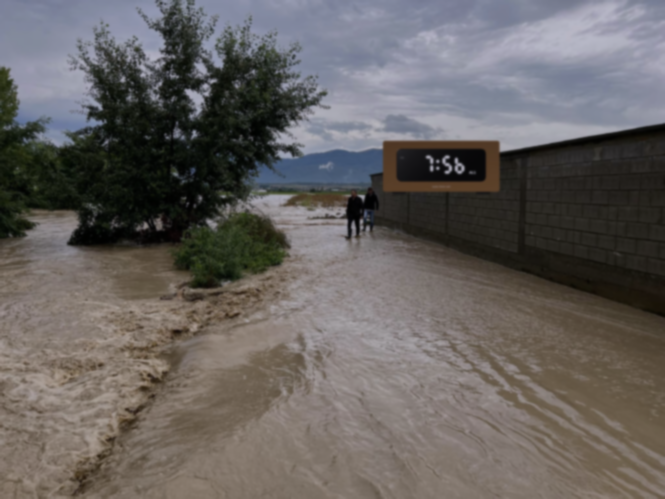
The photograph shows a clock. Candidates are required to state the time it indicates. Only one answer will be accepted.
7:56
